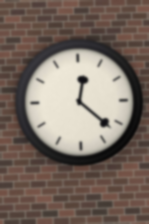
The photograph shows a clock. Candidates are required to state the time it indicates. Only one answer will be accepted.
12:22
